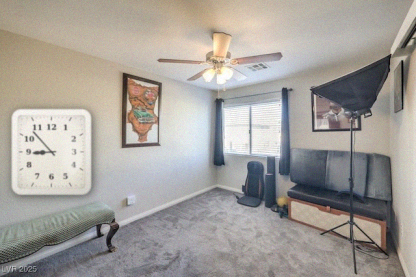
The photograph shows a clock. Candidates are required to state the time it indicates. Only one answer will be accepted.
8:53
